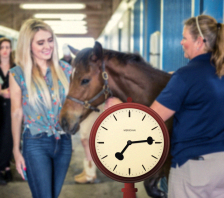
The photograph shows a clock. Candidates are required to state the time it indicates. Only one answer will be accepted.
7:14
